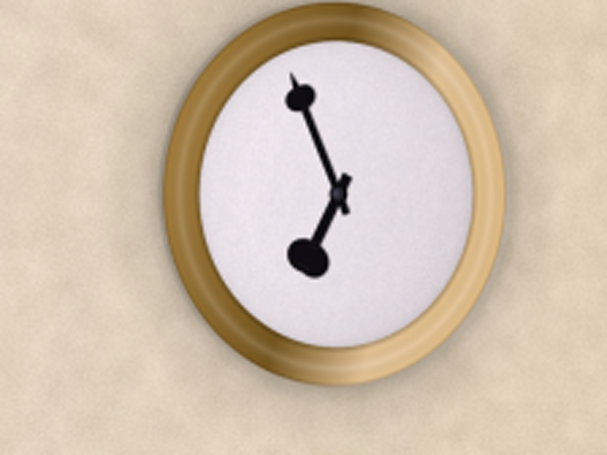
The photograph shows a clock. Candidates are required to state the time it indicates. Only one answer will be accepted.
6:56
